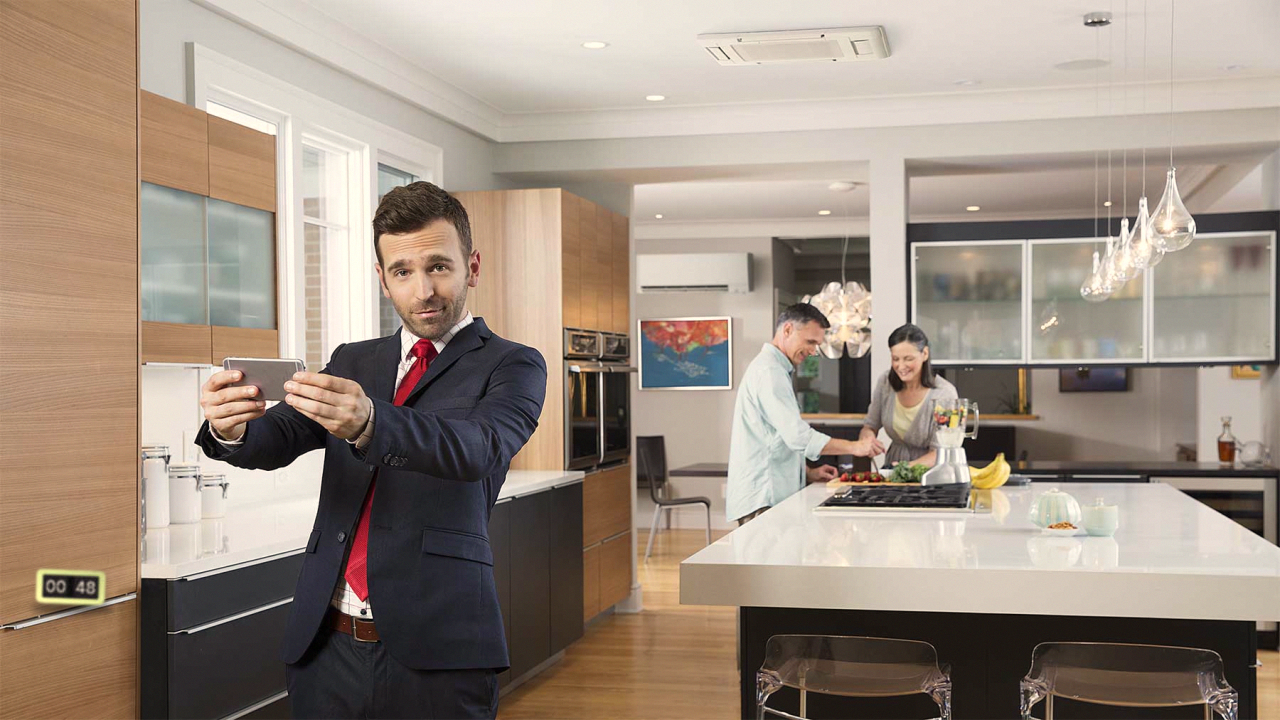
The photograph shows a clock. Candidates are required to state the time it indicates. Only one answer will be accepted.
0:48
